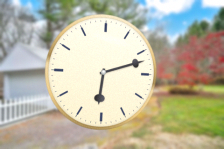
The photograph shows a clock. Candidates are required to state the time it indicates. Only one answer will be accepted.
6:12
